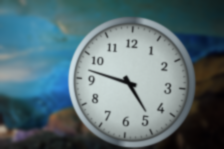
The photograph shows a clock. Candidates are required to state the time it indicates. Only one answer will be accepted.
4:47
